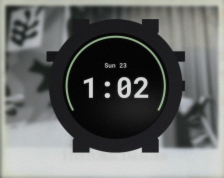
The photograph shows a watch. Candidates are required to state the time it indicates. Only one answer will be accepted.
1:02
